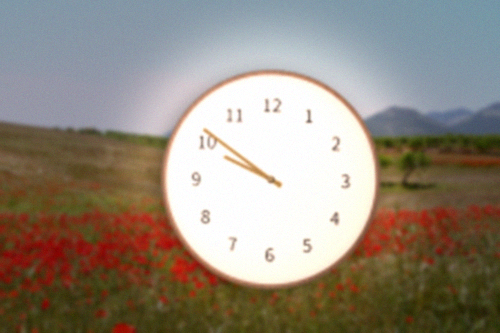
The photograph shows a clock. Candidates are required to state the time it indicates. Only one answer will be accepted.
9:51
